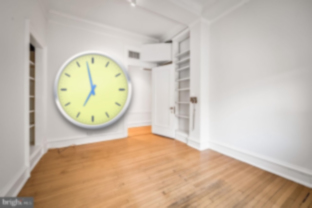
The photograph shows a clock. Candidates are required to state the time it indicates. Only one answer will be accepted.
6:58
